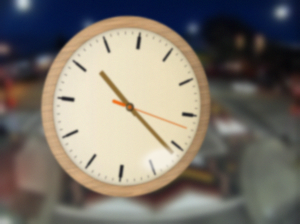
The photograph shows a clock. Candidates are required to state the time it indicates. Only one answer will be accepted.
10:21:17
